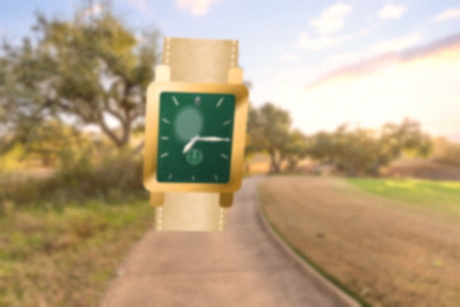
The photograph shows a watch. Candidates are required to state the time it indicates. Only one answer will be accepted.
7:15
